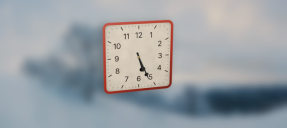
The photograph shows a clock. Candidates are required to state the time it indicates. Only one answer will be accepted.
5:26
